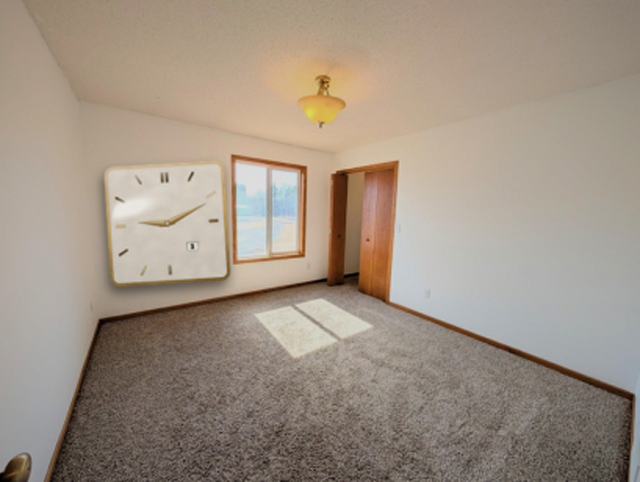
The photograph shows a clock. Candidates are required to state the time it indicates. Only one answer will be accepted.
9:11
